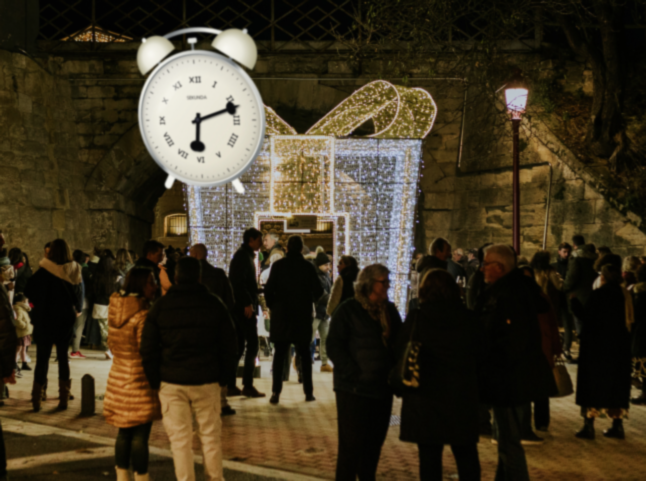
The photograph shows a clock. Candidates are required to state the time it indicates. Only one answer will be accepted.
6:12
